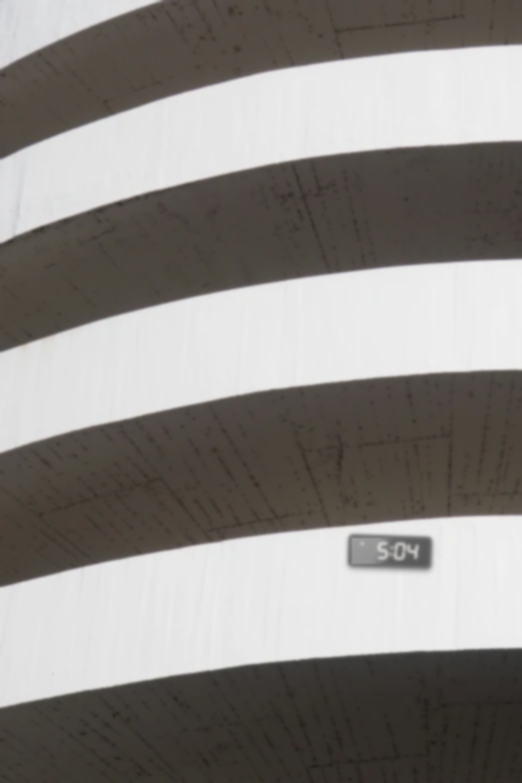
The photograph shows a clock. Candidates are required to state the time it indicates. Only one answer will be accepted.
5:04
